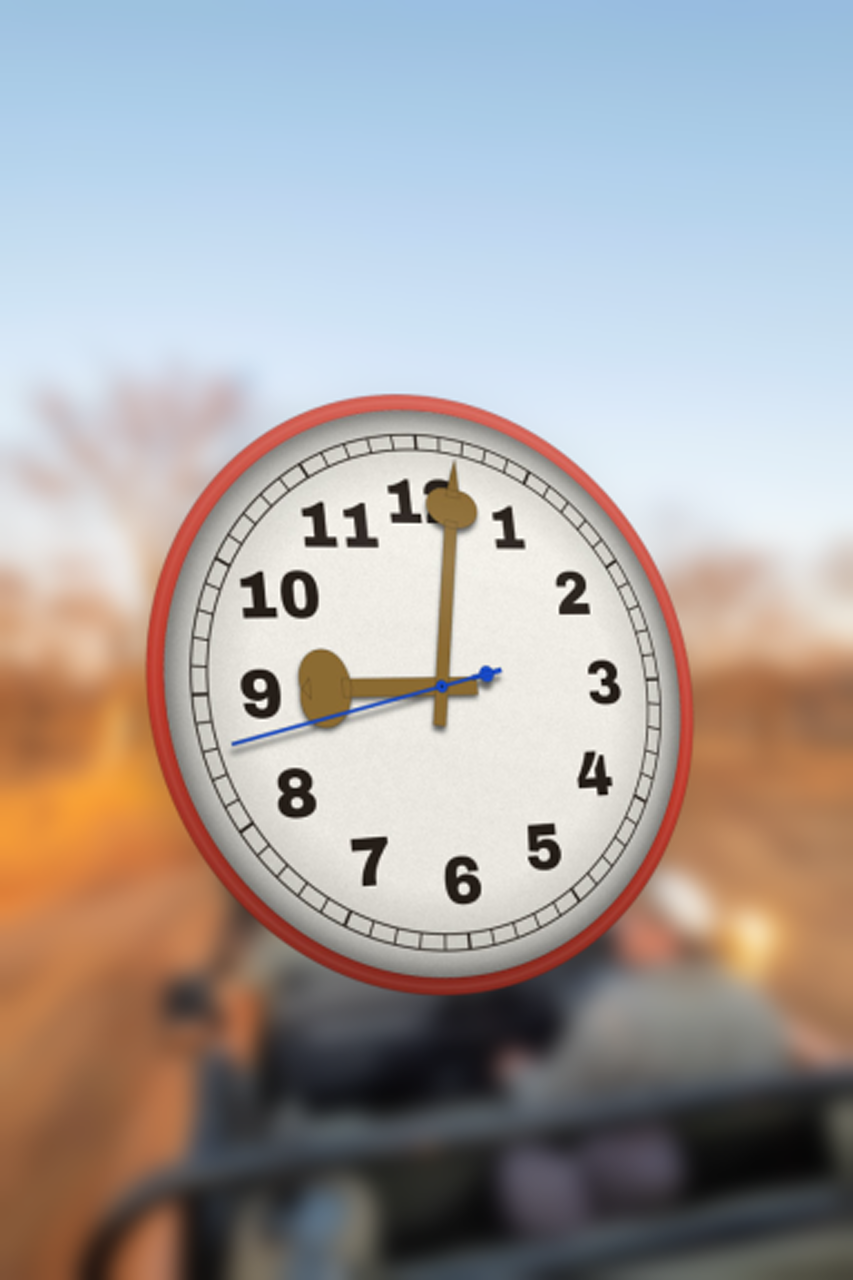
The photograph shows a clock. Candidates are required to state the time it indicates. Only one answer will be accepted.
9:01:43
